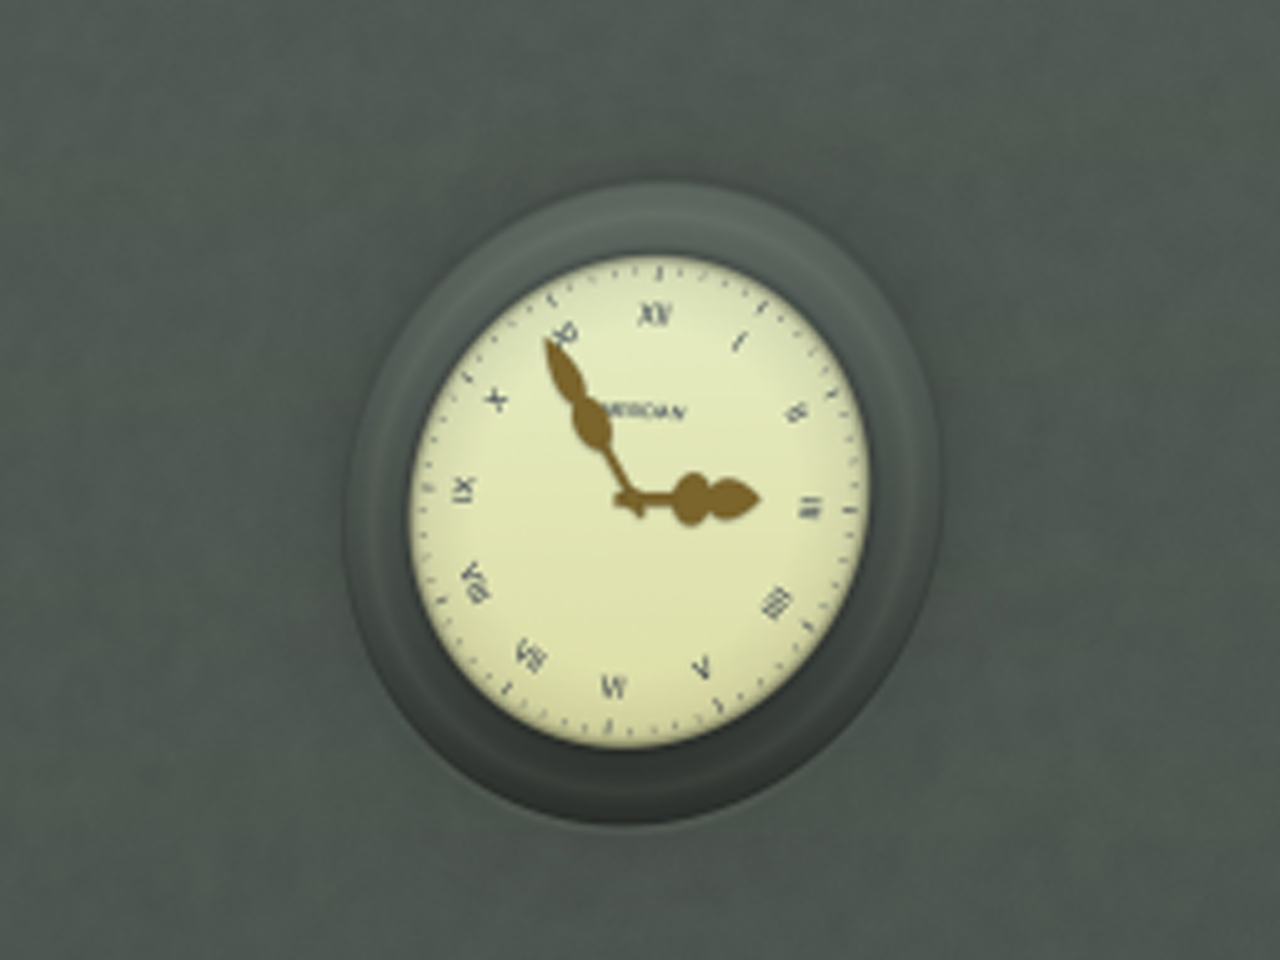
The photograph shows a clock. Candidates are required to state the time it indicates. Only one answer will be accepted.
2:54
